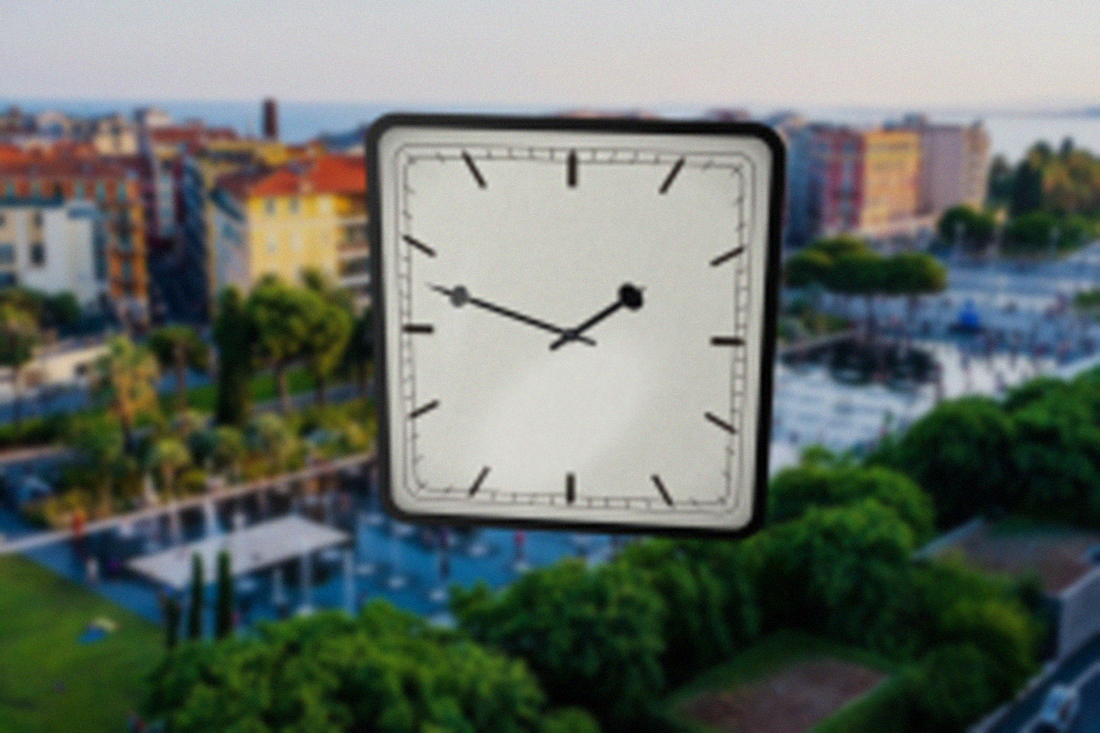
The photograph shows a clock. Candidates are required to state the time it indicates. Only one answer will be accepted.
1:48
